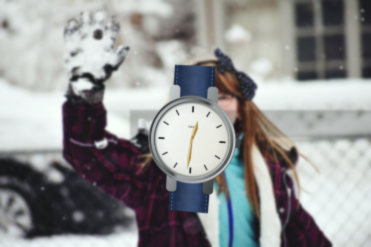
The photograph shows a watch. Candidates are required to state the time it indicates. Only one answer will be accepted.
12:31
